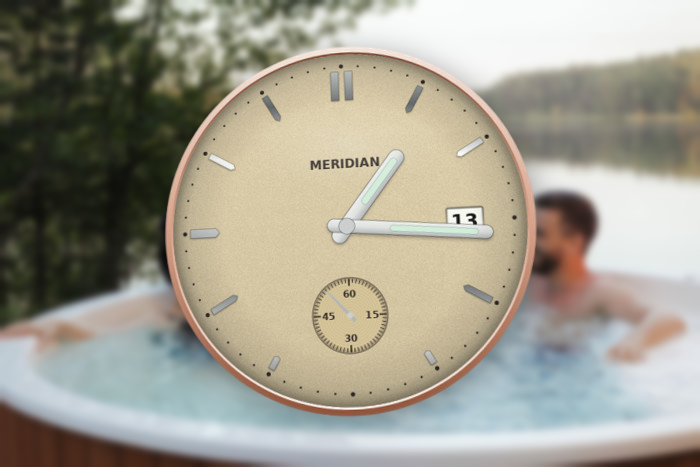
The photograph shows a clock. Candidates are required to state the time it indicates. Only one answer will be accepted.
1:15:53
